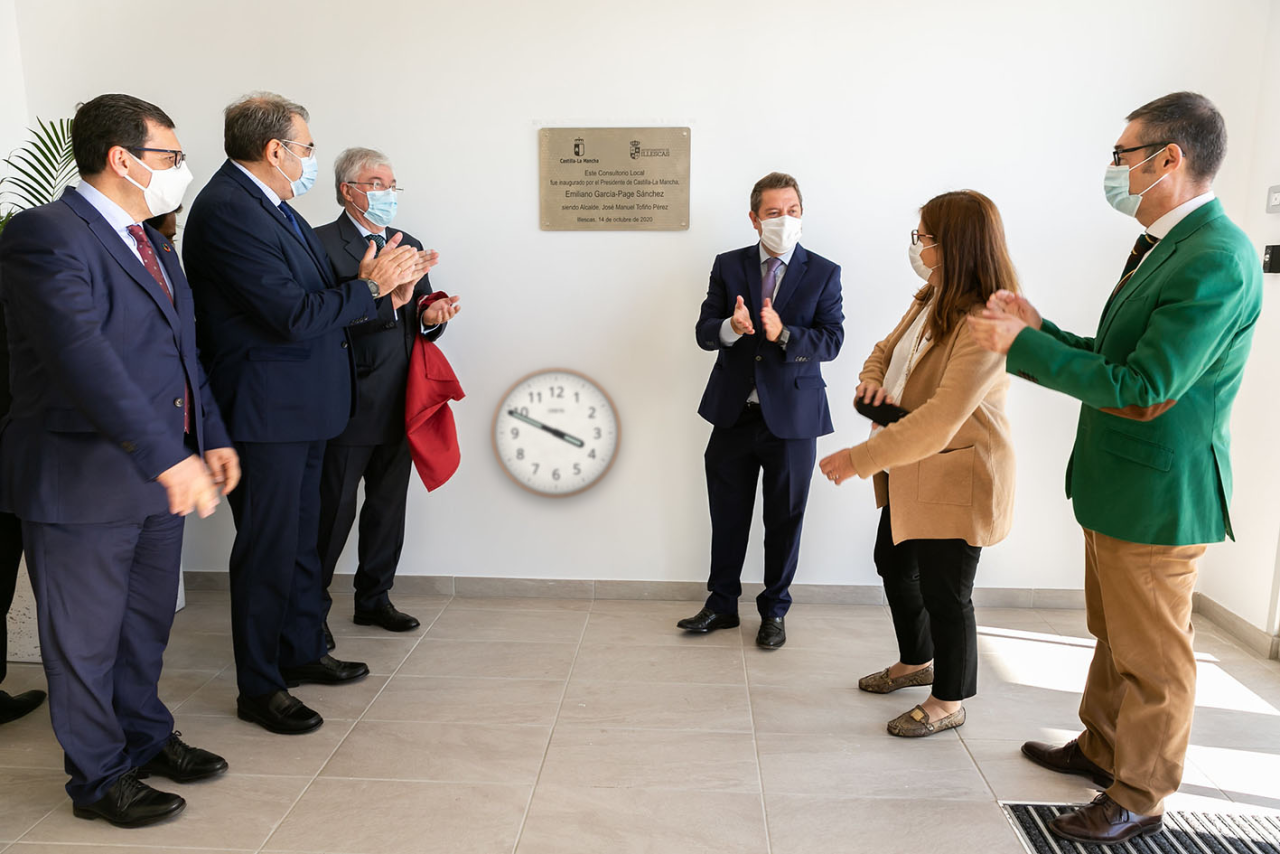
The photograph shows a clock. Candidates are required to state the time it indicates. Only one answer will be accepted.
3:49
